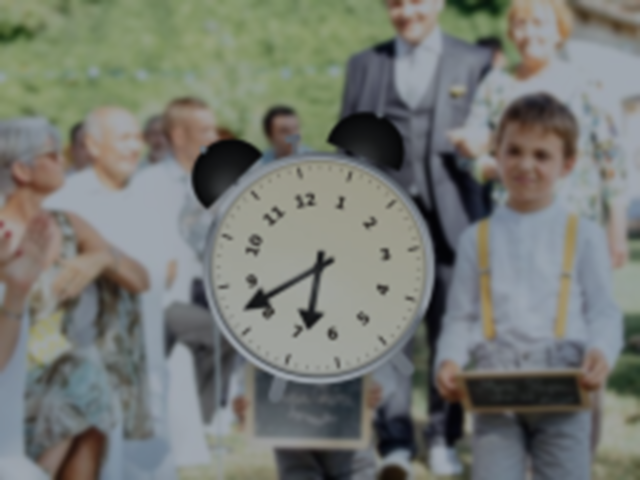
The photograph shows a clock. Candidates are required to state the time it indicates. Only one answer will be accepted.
6:42
